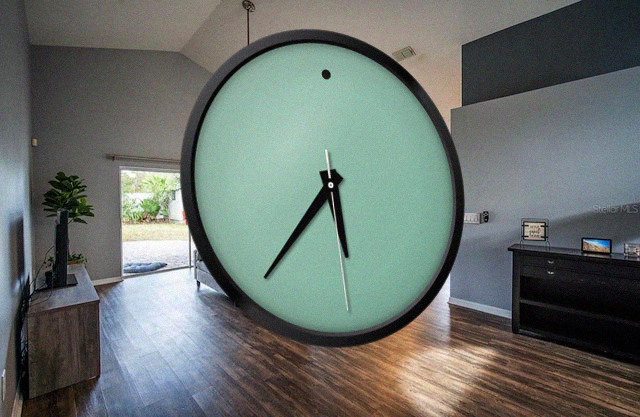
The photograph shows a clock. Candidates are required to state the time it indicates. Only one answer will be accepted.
5:36:29
